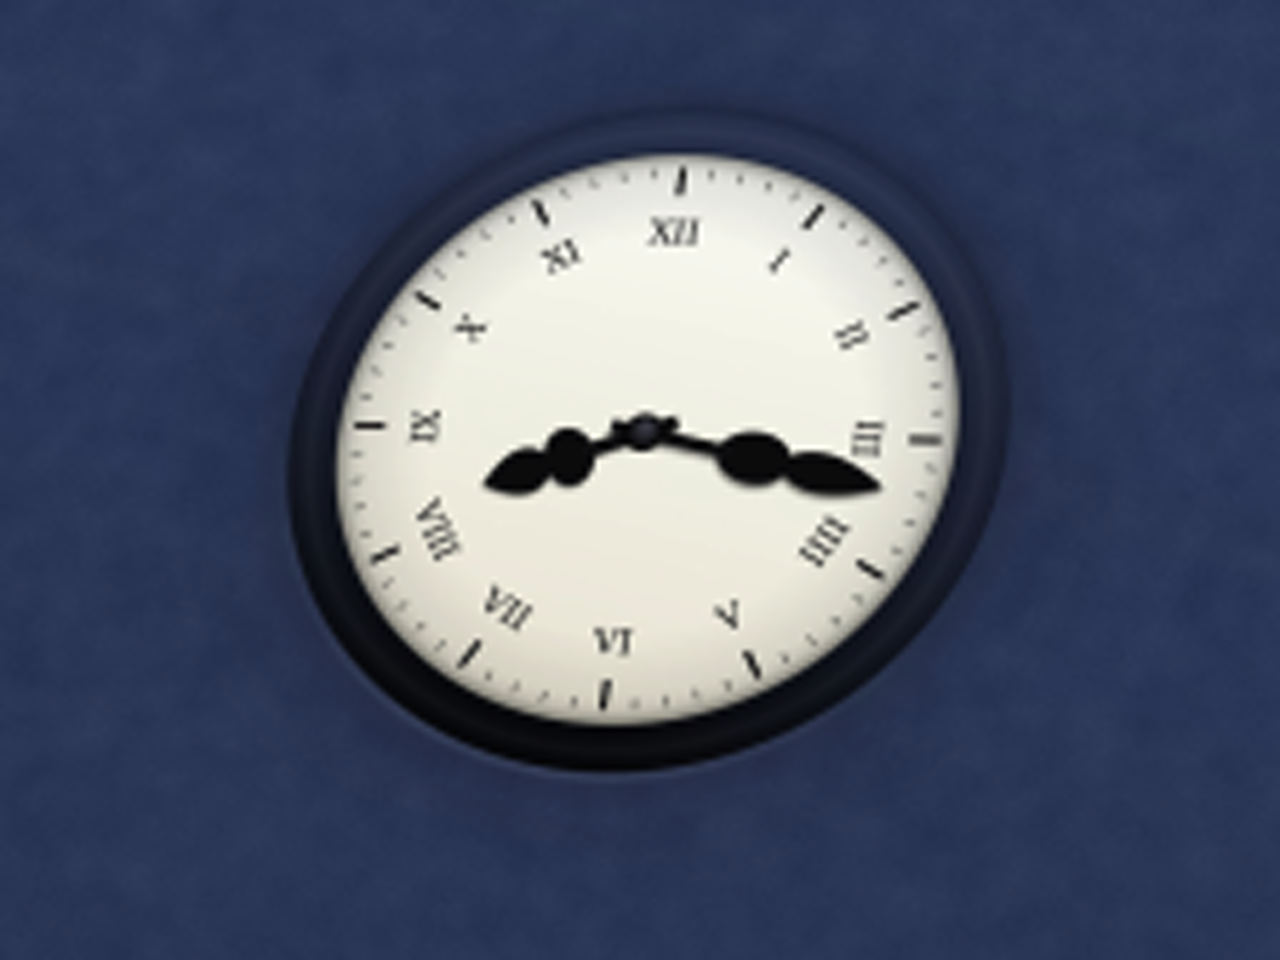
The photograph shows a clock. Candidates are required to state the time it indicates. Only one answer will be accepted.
8:17
